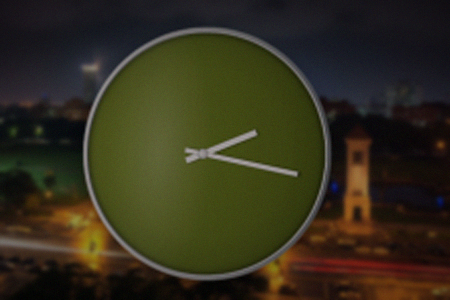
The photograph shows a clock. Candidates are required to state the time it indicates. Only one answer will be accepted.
2:17
